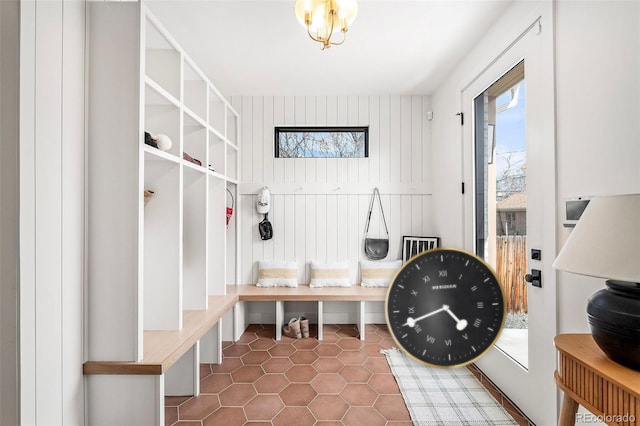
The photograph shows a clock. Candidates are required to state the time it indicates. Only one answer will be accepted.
4:42
